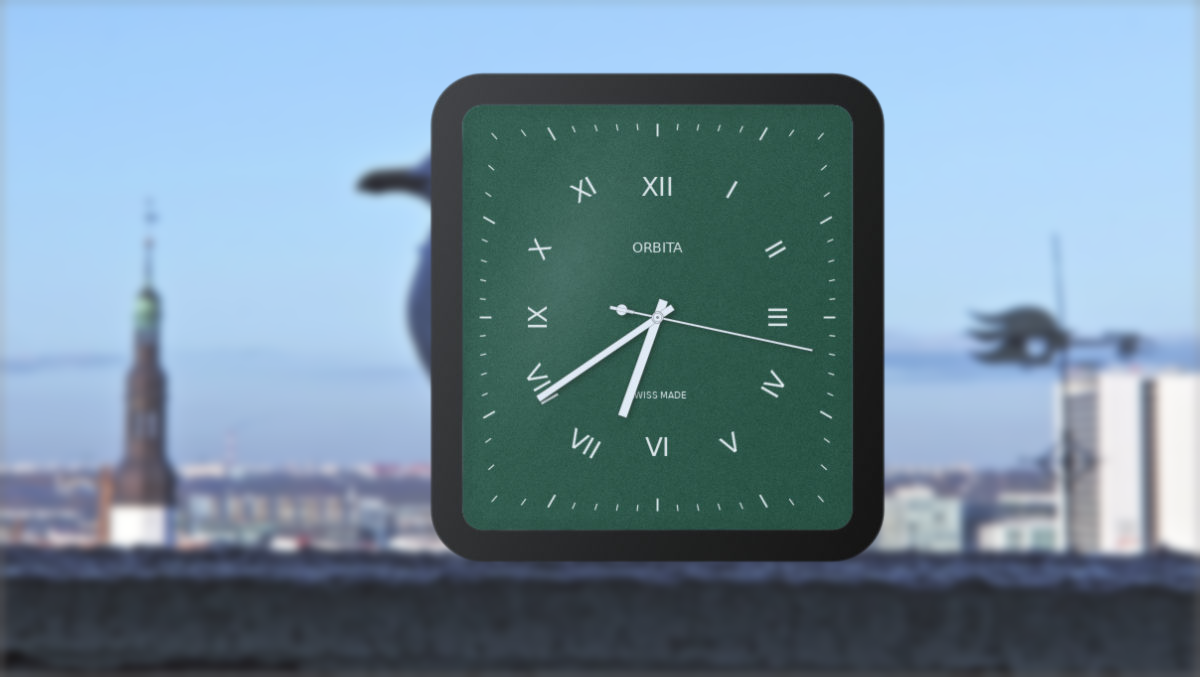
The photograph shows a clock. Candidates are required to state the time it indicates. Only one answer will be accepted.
6:39:17
